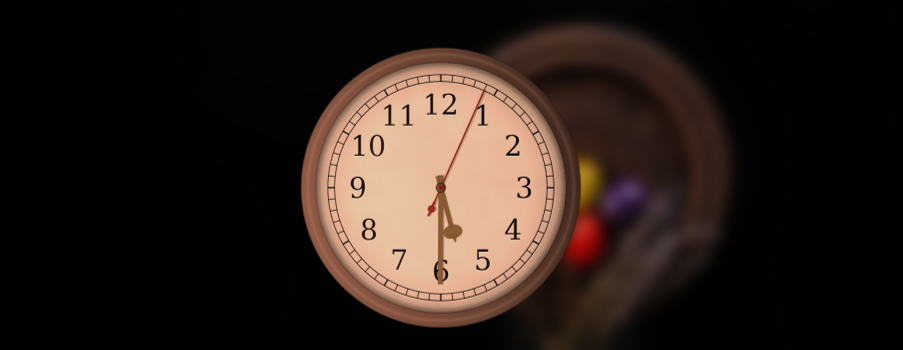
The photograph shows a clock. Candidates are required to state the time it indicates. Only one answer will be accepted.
5:30:04
